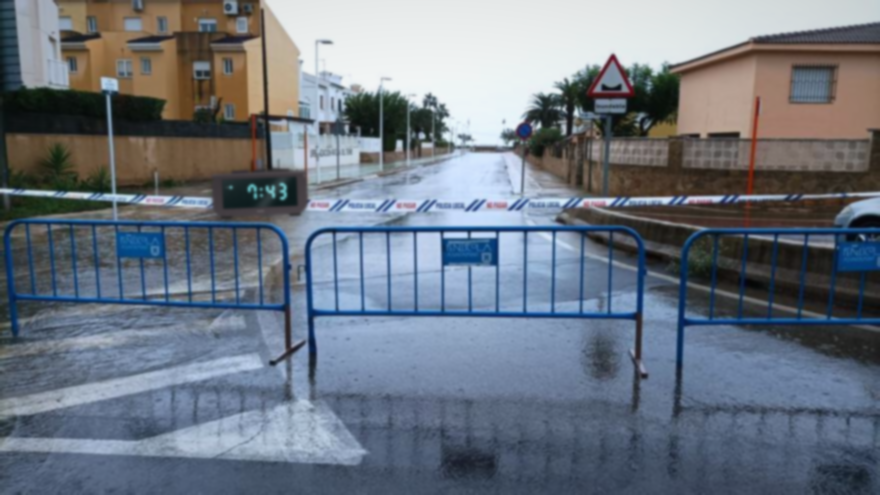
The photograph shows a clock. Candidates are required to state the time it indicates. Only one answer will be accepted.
7:43
